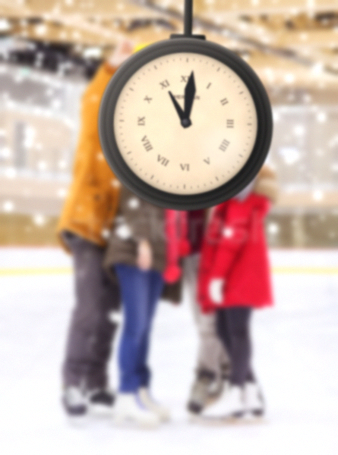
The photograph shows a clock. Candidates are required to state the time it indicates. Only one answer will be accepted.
11:01
